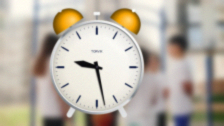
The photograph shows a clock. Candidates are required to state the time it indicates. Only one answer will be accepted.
9:28
